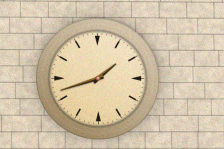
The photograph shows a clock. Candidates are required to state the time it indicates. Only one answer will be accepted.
1:42
